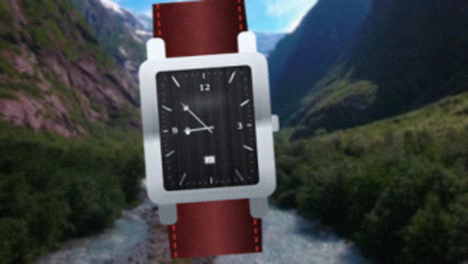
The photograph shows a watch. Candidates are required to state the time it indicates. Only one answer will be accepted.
8:53
